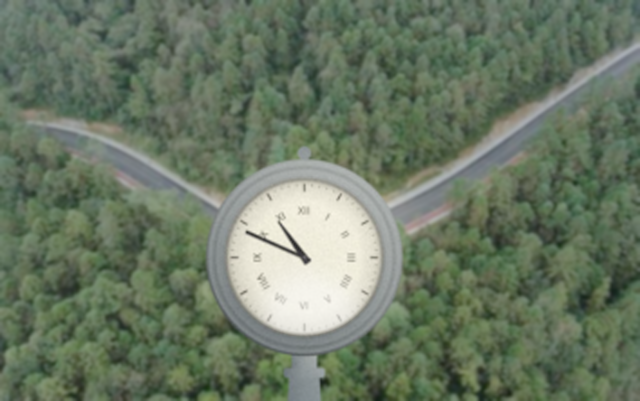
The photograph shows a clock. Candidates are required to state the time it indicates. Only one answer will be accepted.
10:49
